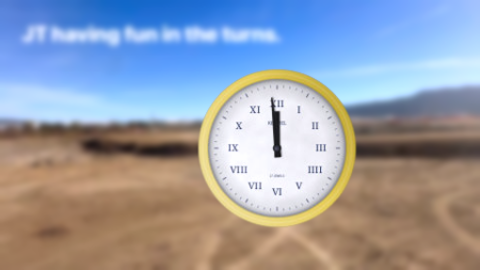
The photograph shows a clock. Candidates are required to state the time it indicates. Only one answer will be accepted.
11:59
